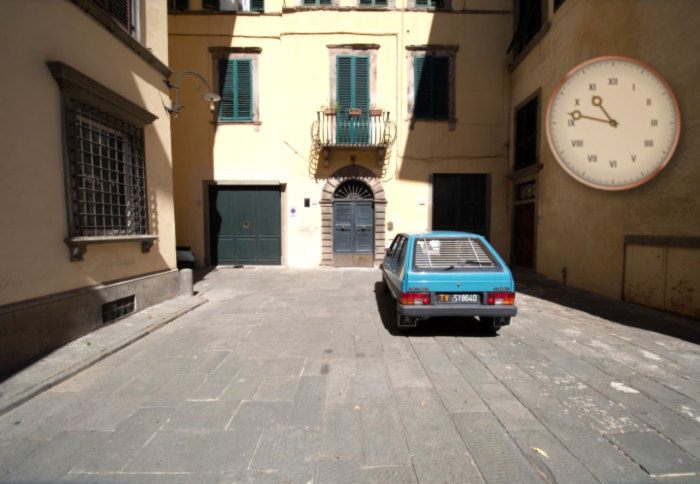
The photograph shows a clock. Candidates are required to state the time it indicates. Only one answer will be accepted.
10:47
